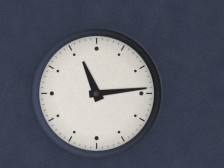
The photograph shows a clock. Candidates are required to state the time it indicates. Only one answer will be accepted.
11:14
